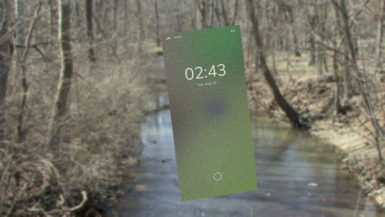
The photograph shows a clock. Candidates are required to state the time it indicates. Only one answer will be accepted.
2:43
